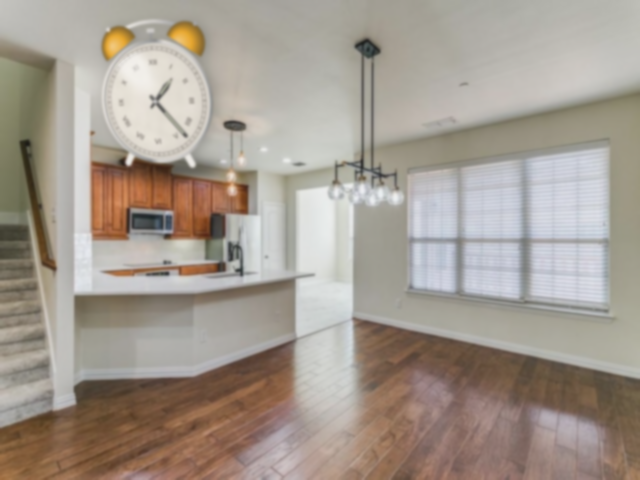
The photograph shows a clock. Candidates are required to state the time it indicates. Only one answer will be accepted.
1:23
